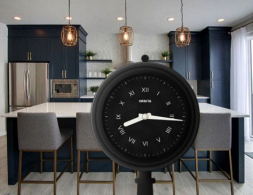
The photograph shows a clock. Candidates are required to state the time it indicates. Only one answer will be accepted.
8:16
